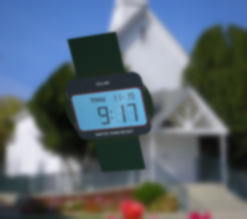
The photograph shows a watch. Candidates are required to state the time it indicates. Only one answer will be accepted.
9:17
